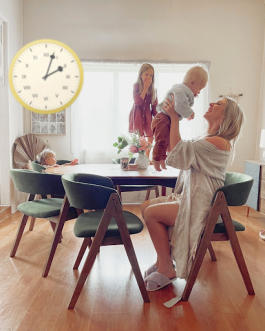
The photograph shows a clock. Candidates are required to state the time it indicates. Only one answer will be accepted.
2:03
